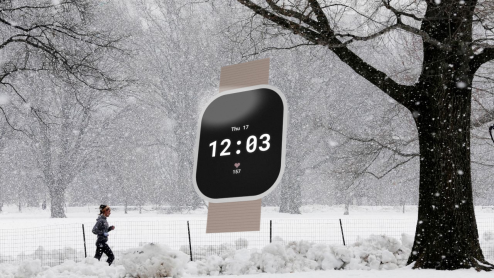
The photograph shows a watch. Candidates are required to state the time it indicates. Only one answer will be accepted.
12:03
